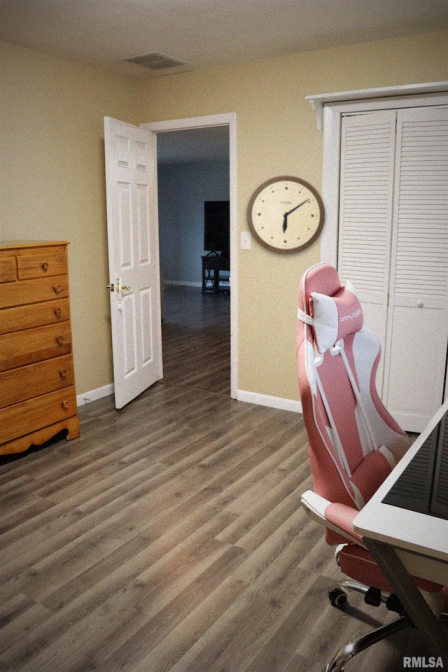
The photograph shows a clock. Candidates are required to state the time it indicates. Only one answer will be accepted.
6:09
